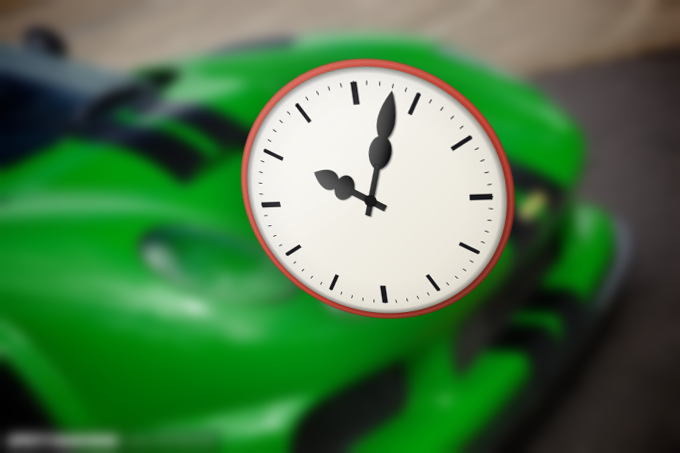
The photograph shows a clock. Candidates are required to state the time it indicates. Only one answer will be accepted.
10:03
